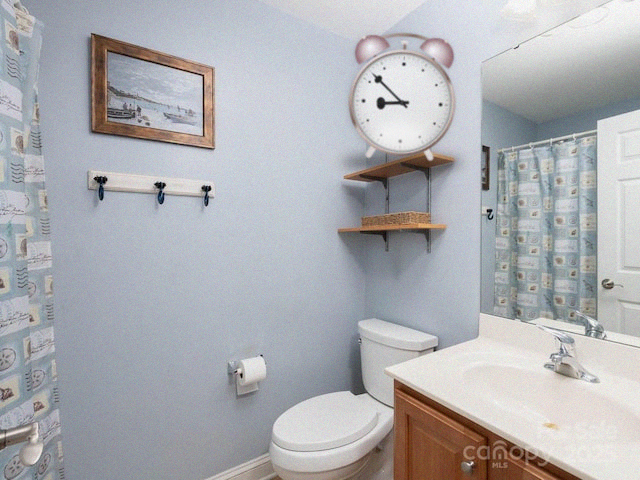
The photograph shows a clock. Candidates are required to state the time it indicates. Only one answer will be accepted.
8:52
